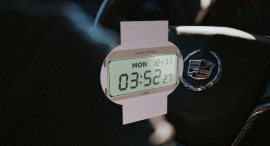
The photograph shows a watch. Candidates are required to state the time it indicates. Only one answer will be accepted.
3:52:27
